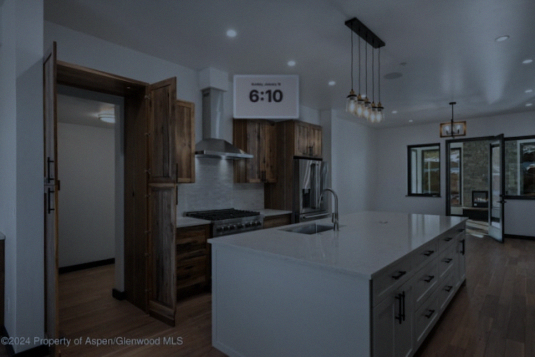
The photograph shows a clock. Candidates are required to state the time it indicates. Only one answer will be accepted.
6:10
